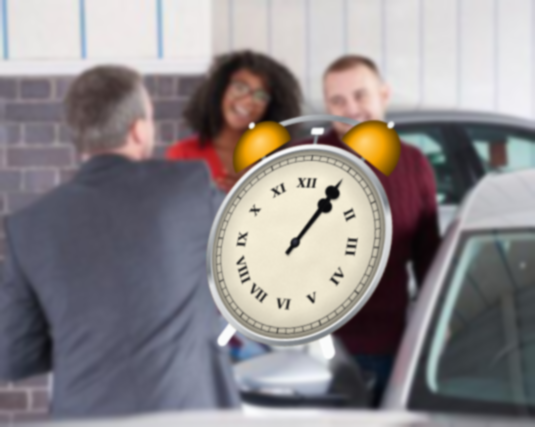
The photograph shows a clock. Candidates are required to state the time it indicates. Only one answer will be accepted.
1:05
